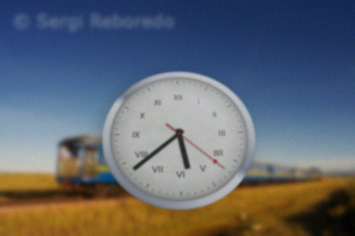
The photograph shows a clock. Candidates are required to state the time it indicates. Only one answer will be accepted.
5:38:22
